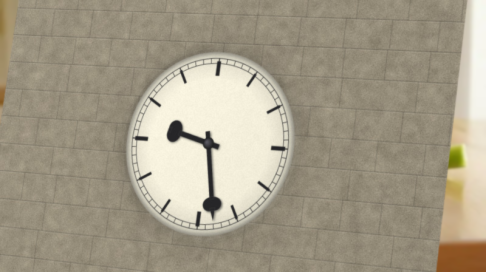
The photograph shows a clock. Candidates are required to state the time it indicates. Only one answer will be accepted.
9:28
